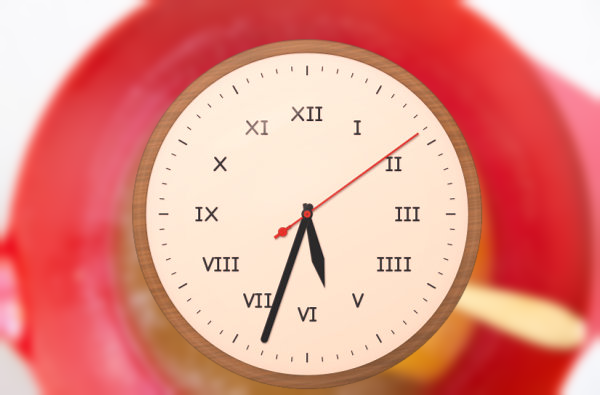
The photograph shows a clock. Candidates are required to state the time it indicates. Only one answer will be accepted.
5:33:09
